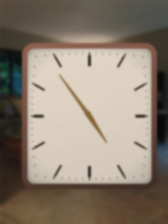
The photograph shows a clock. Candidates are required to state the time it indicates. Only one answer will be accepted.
4:54
